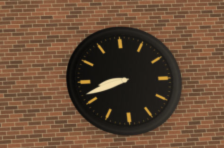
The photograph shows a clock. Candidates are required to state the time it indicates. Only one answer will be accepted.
8:42
